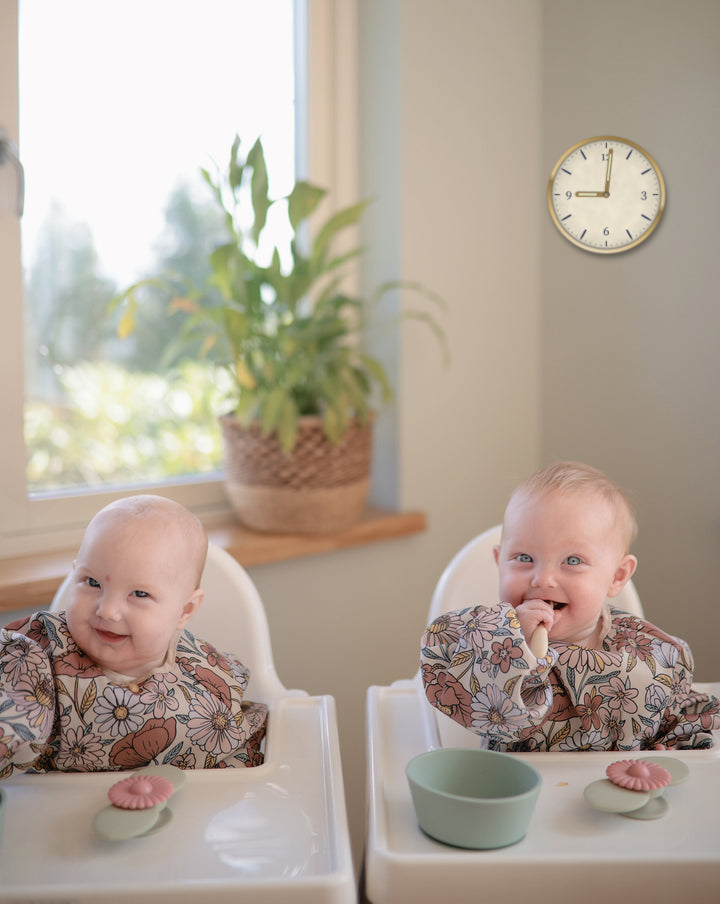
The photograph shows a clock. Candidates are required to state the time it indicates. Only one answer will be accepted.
9:01
